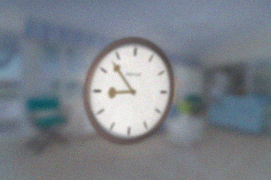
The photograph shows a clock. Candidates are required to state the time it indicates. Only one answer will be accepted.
8:53
